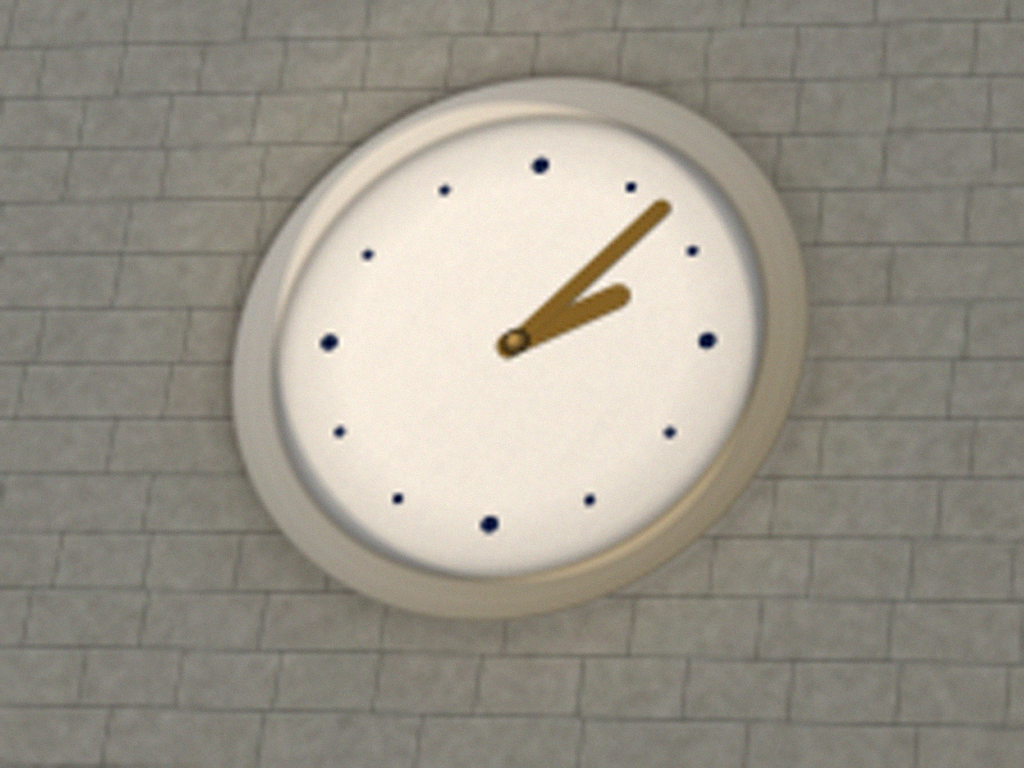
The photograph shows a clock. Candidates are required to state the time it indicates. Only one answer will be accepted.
2:07
